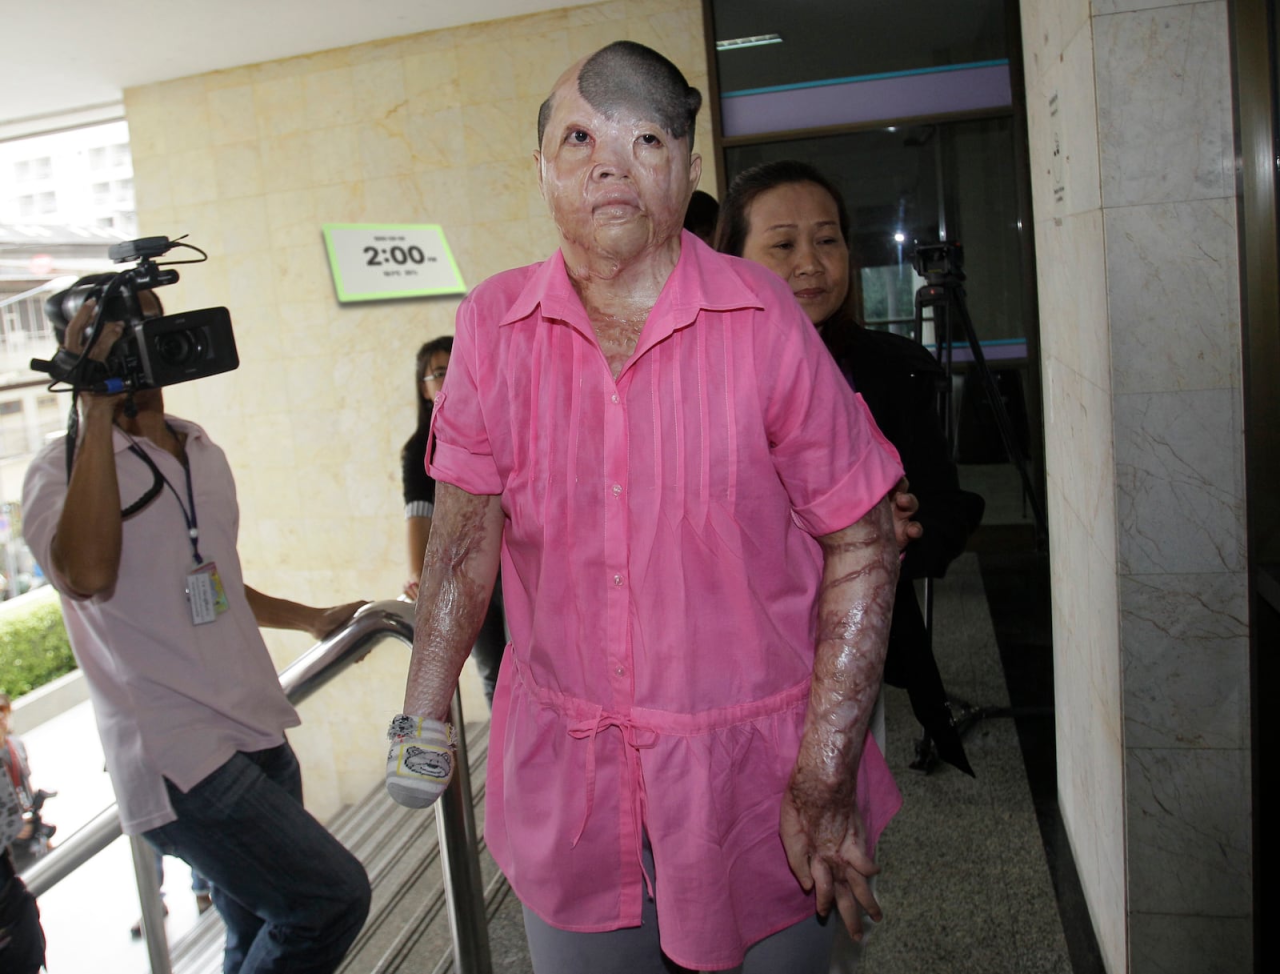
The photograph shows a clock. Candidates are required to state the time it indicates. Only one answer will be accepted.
2:00
